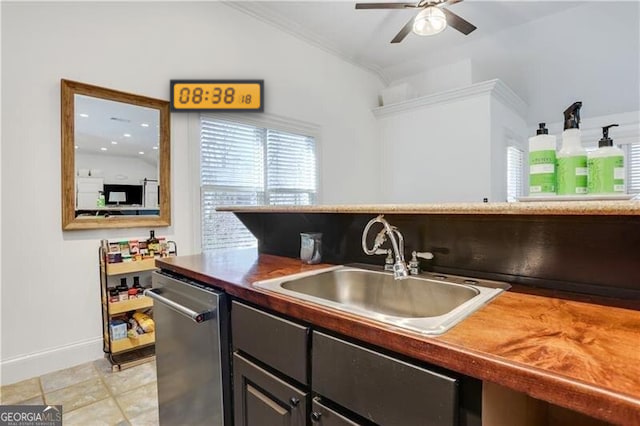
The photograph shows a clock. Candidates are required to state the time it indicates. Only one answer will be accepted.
8:38
